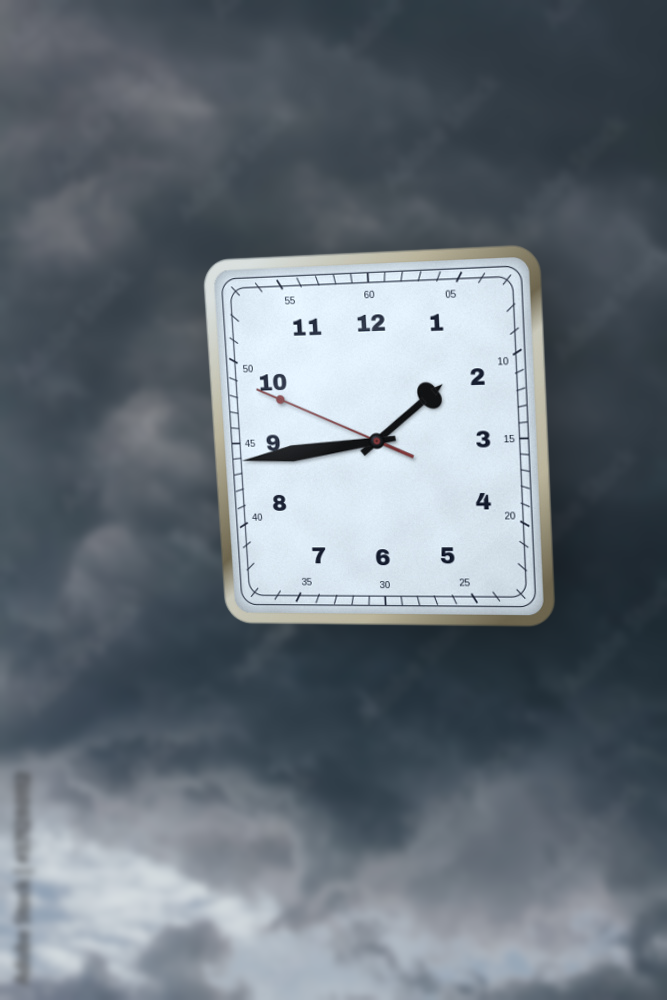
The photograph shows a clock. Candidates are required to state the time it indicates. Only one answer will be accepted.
1:43:49
